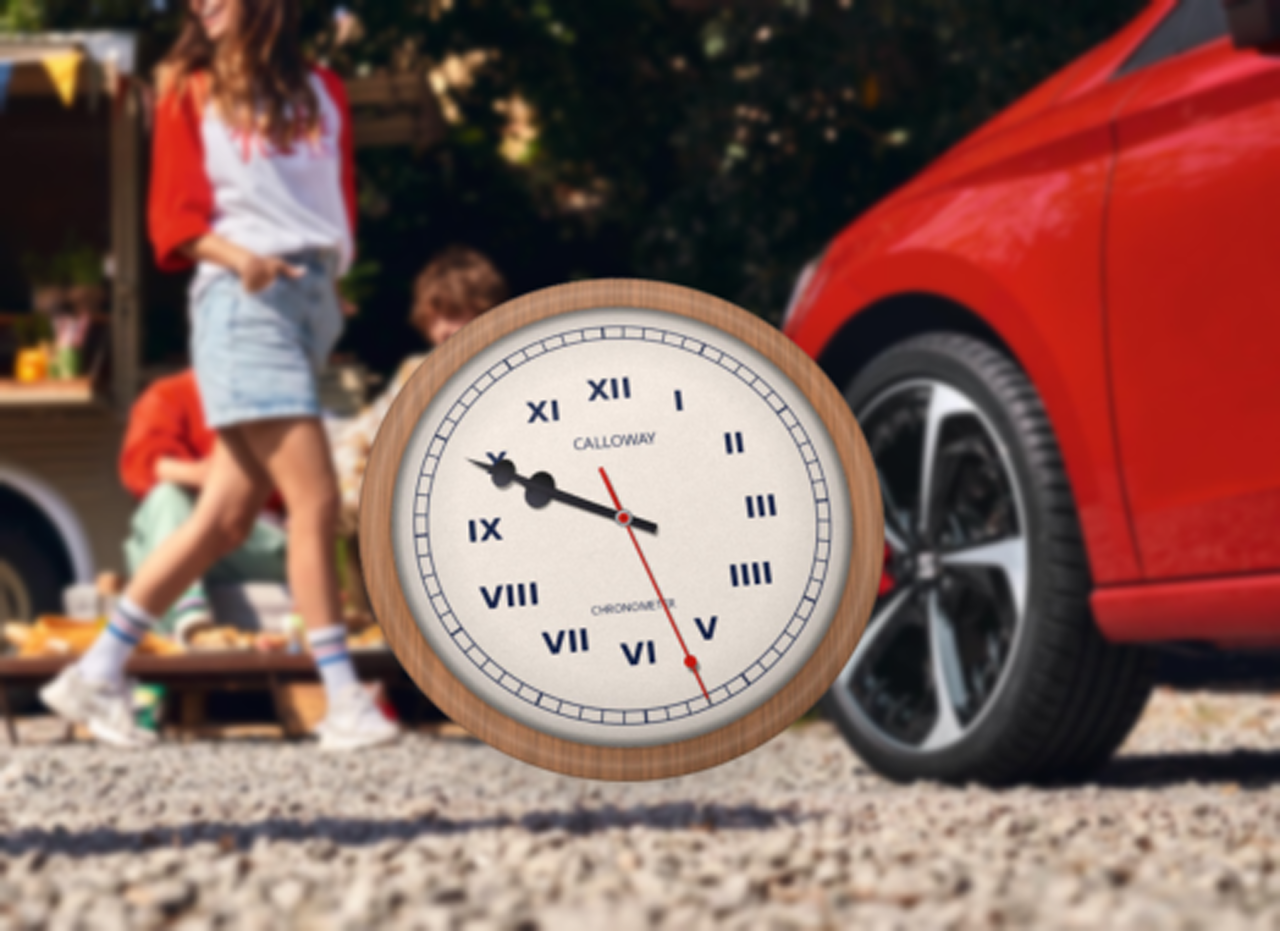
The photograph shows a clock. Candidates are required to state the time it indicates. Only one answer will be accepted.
9:49:27
